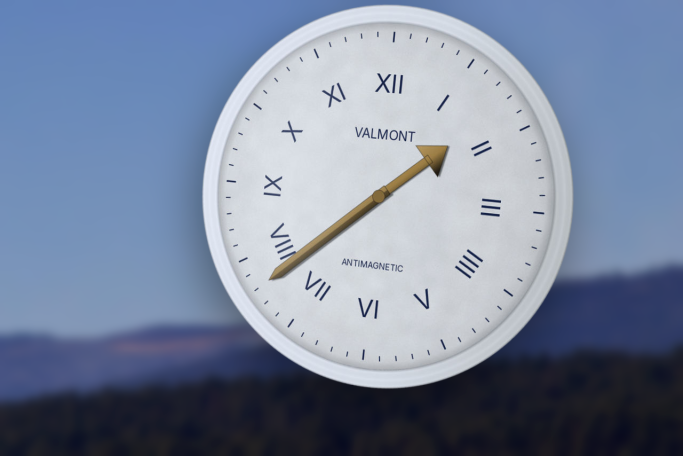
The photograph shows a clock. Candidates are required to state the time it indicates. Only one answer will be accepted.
1:38
